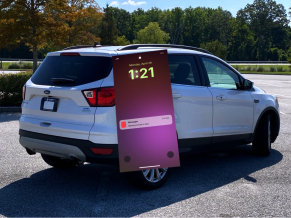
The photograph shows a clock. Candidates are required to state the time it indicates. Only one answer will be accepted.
1:21
